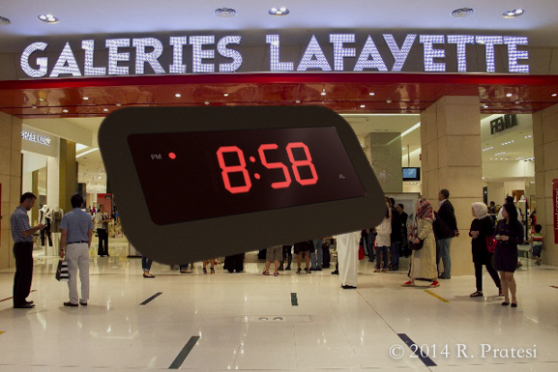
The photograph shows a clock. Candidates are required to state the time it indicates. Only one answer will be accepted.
8:58
